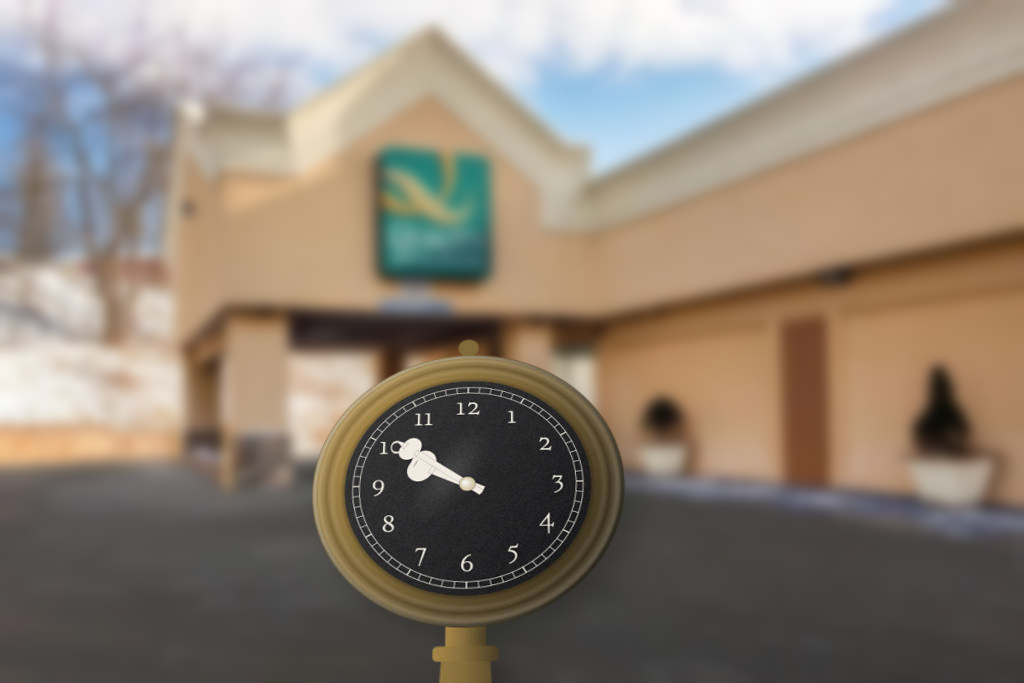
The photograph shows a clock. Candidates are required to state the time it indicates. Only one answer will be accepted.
9:51
